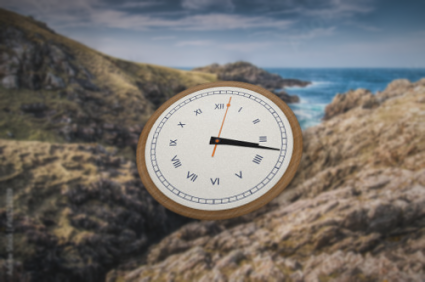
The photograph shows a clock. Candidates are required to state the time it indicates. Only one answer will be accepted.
3:17:02
